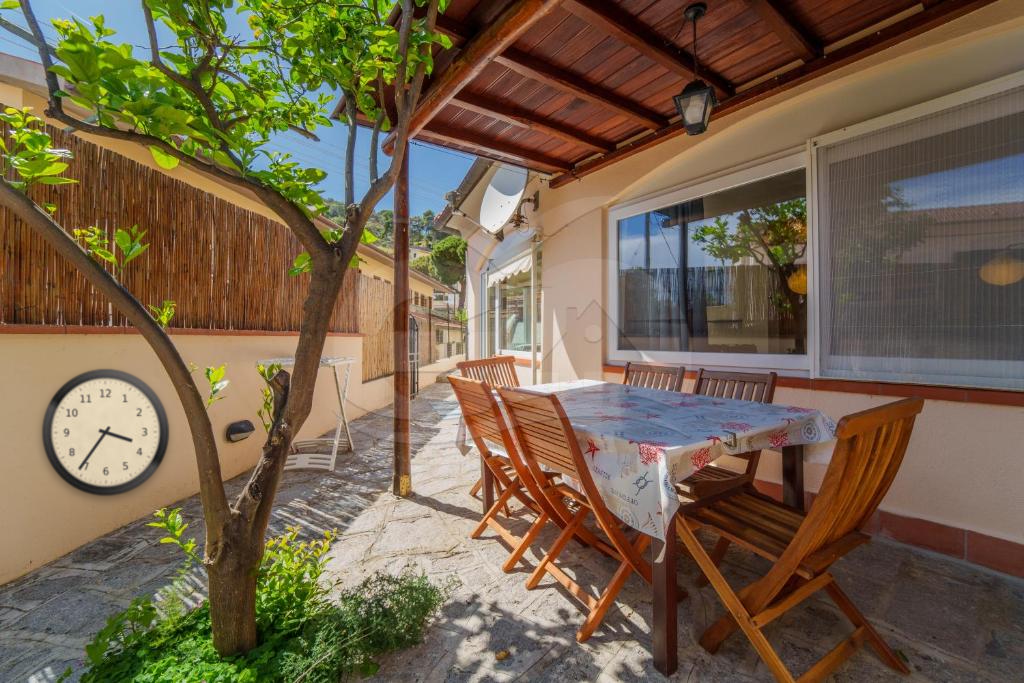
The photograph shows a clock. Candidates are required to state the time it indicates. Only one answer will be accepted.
3:36
